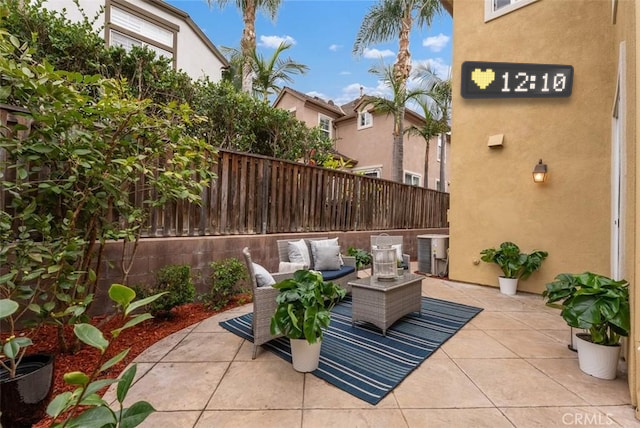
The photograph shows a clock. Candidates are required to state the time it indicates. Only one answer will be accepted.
12:10
